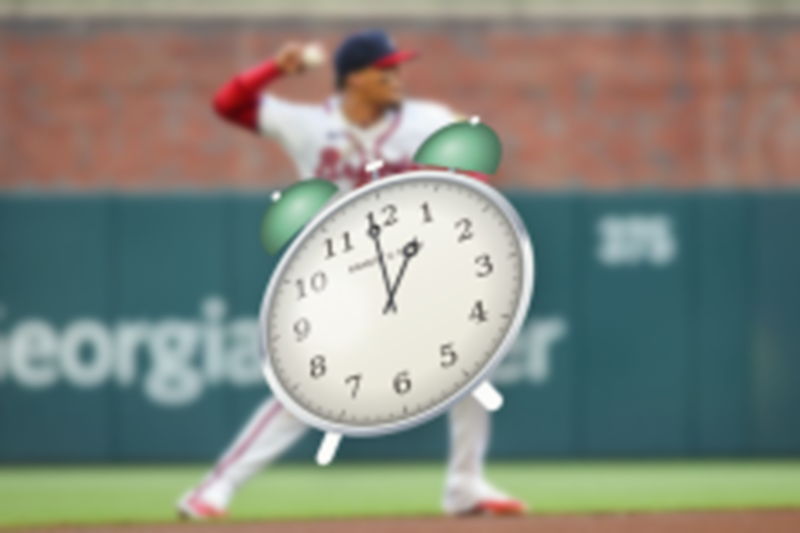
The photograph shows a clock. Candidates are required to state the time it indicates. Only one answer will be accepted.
12:59
